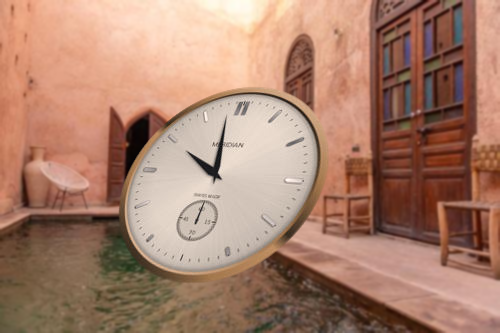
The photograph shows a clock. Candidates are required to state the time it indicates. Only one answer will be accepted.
9:58
